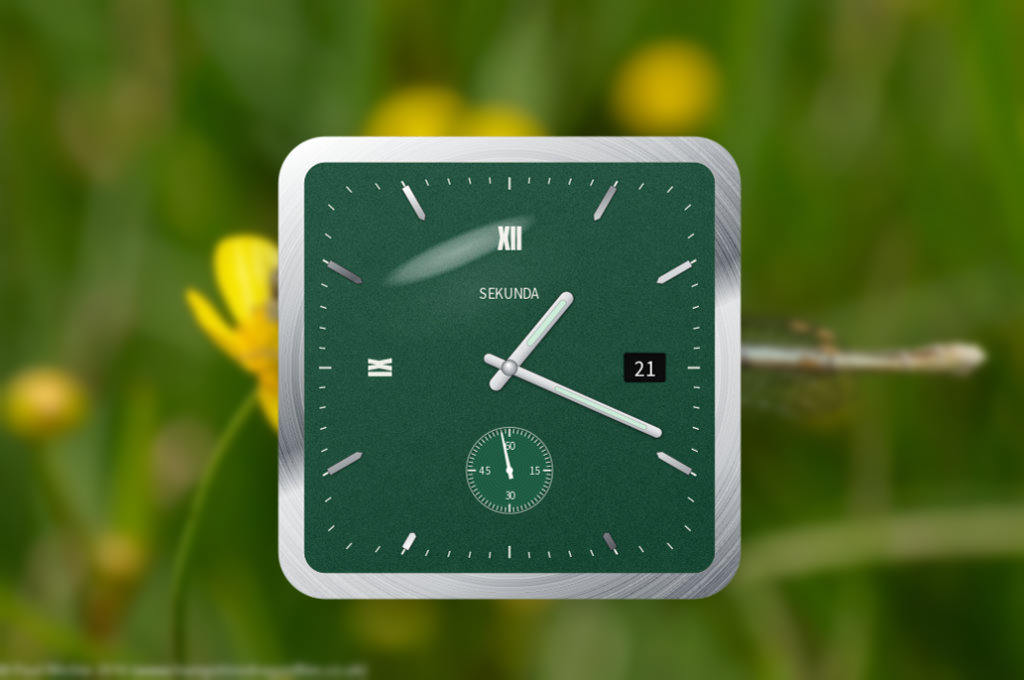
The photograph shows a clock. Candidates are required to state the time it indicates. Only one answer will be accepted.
1:18:58
